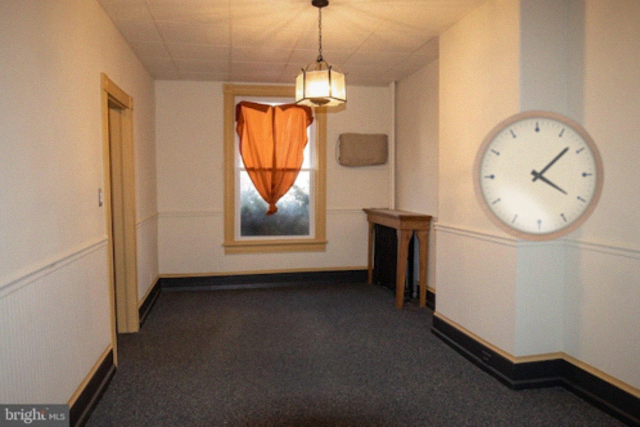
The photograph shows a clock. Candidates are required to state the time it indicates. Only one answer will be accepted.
4:08
